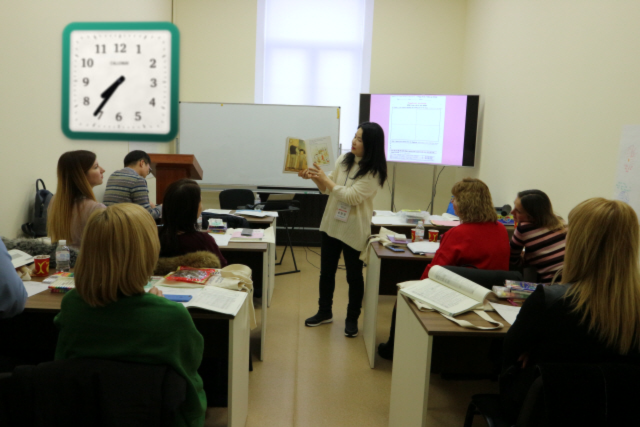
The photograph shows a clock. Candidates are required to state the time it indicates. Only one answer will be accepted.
7:36
